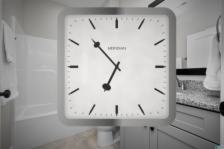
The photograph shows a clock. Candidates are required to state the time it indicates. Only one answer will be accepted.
6:53
